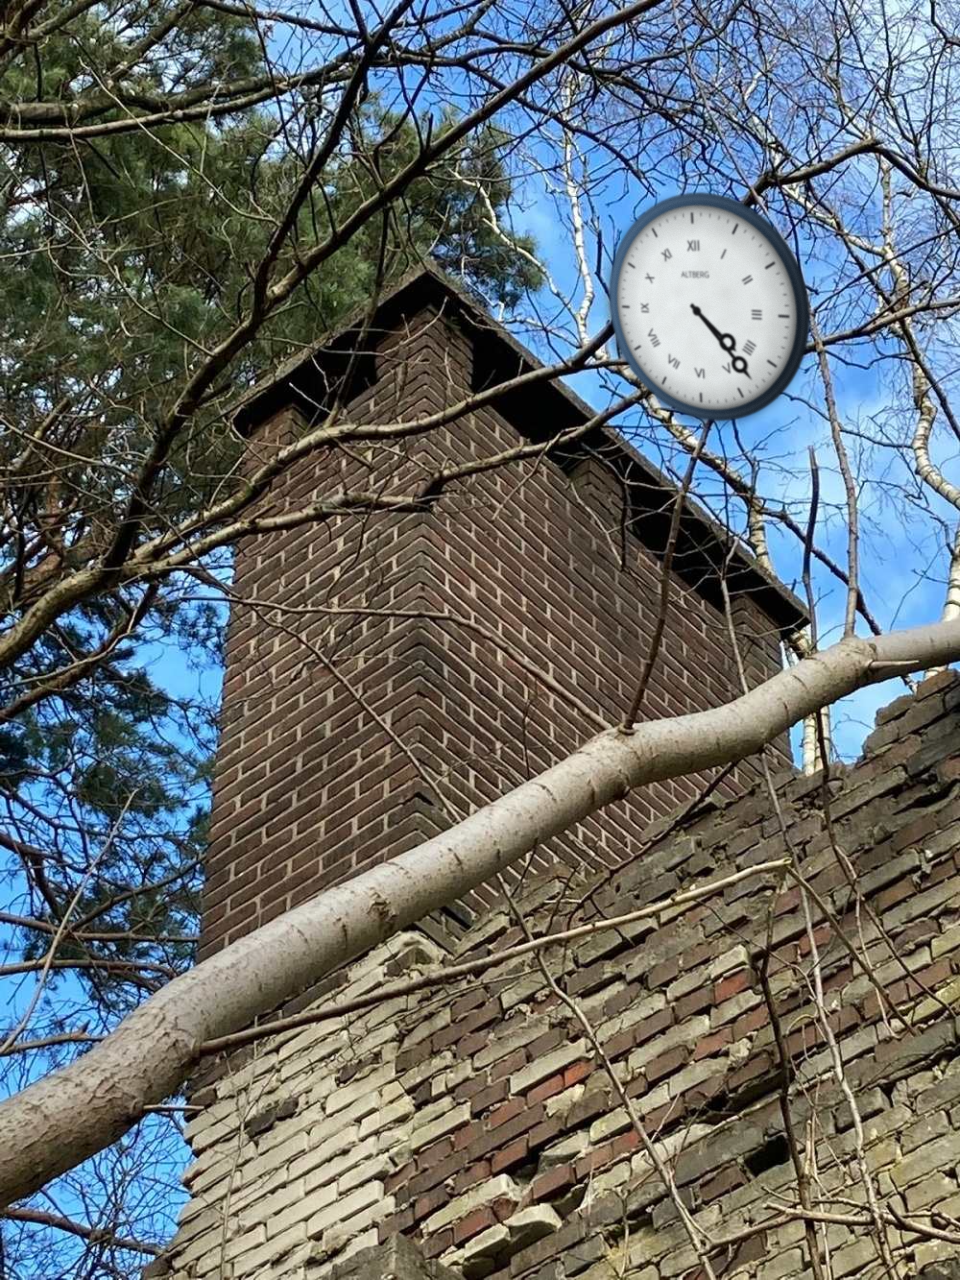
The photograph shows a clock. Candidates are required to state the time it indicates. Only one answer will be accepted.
4:23
